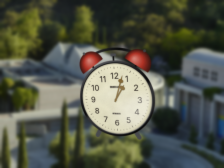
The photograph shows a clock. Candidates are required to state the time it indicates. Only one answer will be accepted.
1:03
